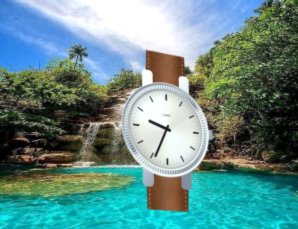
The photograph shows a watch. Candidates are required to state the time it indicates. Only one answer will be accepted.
9:34
